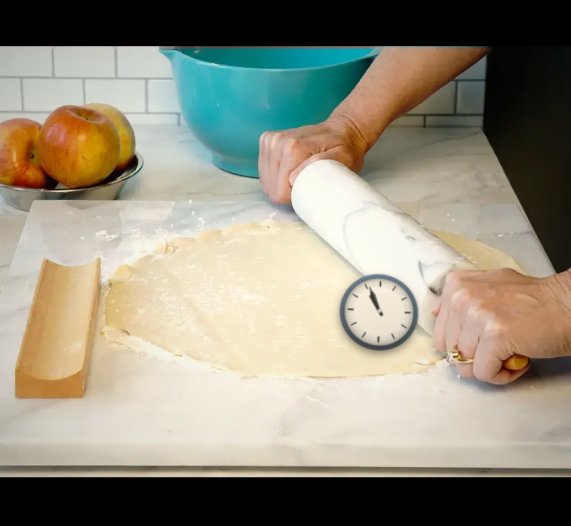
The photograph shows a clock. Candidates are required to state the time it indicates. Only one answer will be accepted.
10:56
